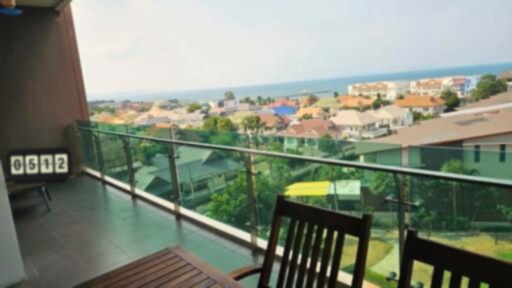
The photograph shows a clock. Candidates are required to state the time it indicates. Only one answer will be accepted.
5:12
